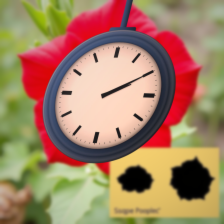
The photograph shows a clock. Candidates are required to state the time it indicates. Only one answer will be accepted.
2:10
